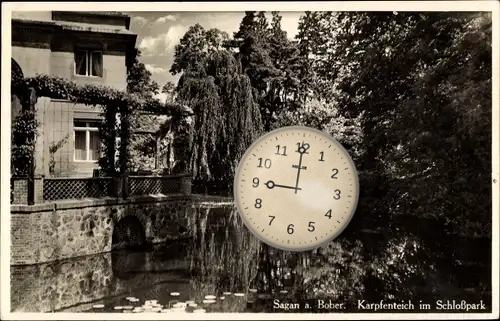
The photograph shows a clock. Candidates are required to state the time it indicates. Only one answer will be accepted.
9:00
